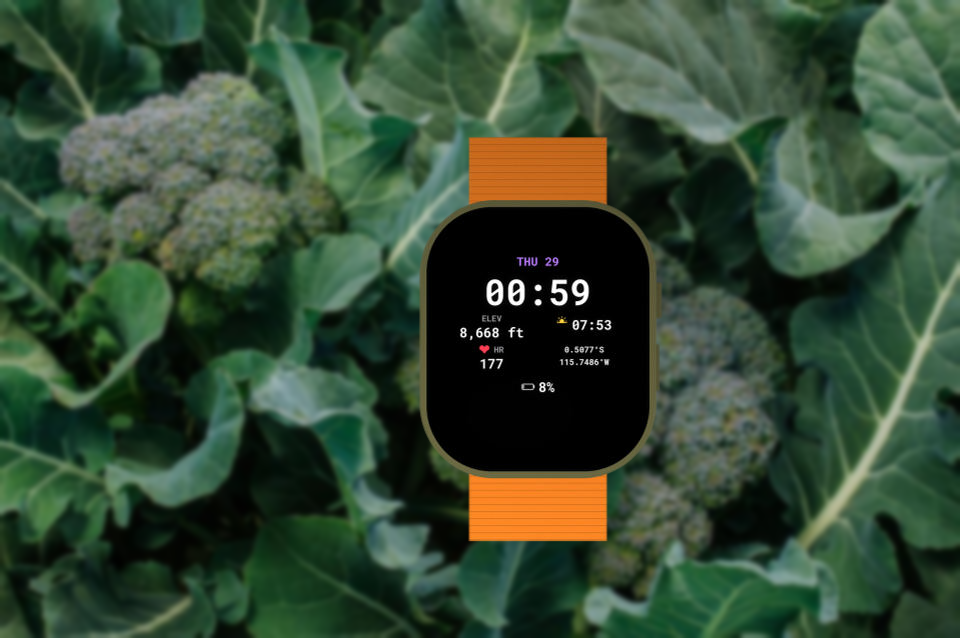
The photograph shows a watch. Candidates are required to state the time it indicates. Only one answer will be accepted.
0:59
